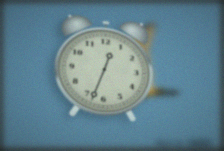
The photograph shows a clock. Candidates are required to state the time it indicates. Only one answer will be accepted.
12:33
